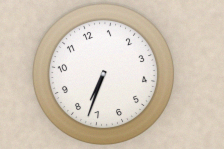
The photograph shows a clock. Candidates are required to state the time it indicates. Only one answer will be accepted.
7:37
